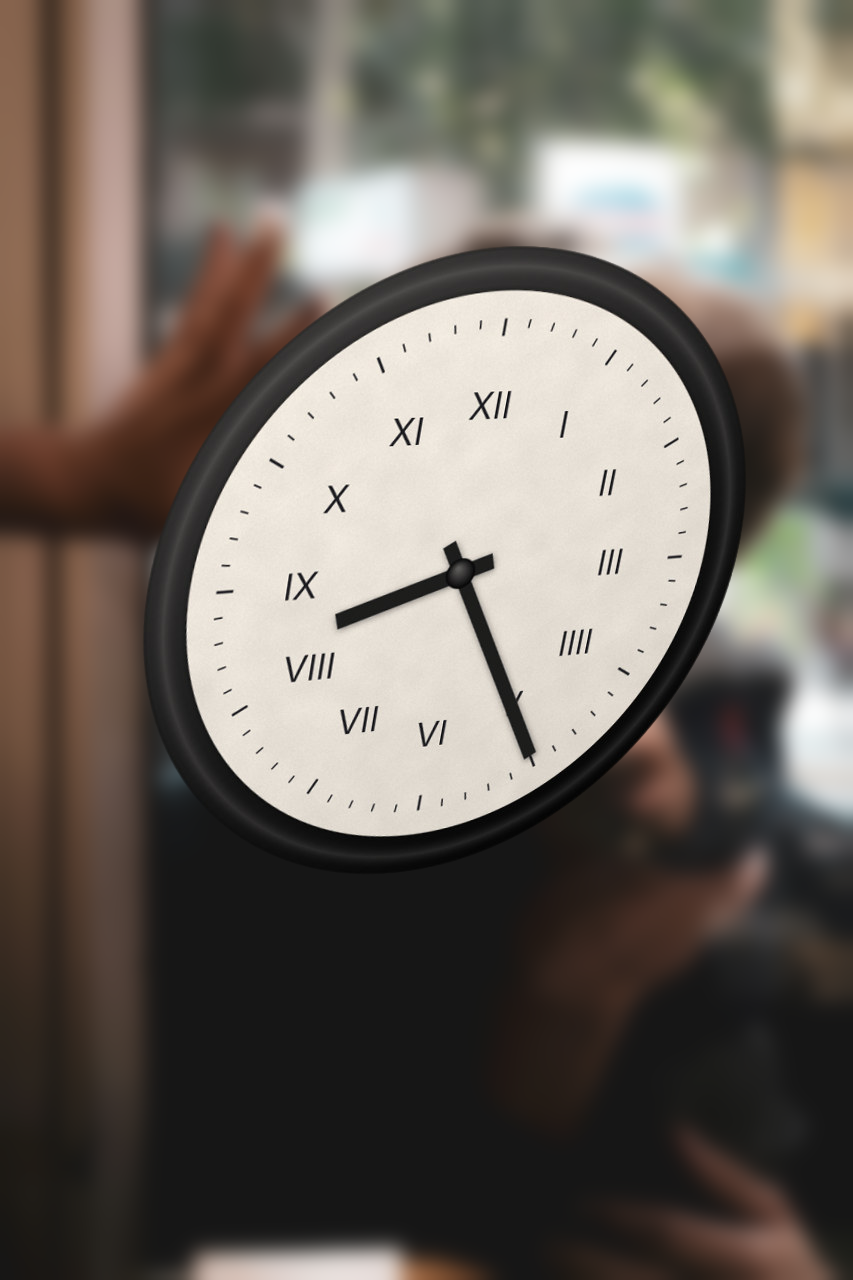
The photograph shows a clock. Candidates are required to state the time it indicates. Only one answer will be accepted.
8:25
